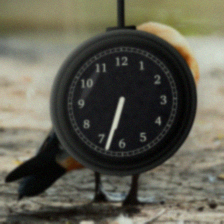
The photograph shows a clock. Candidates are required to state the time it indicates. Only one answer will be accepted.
6:33
